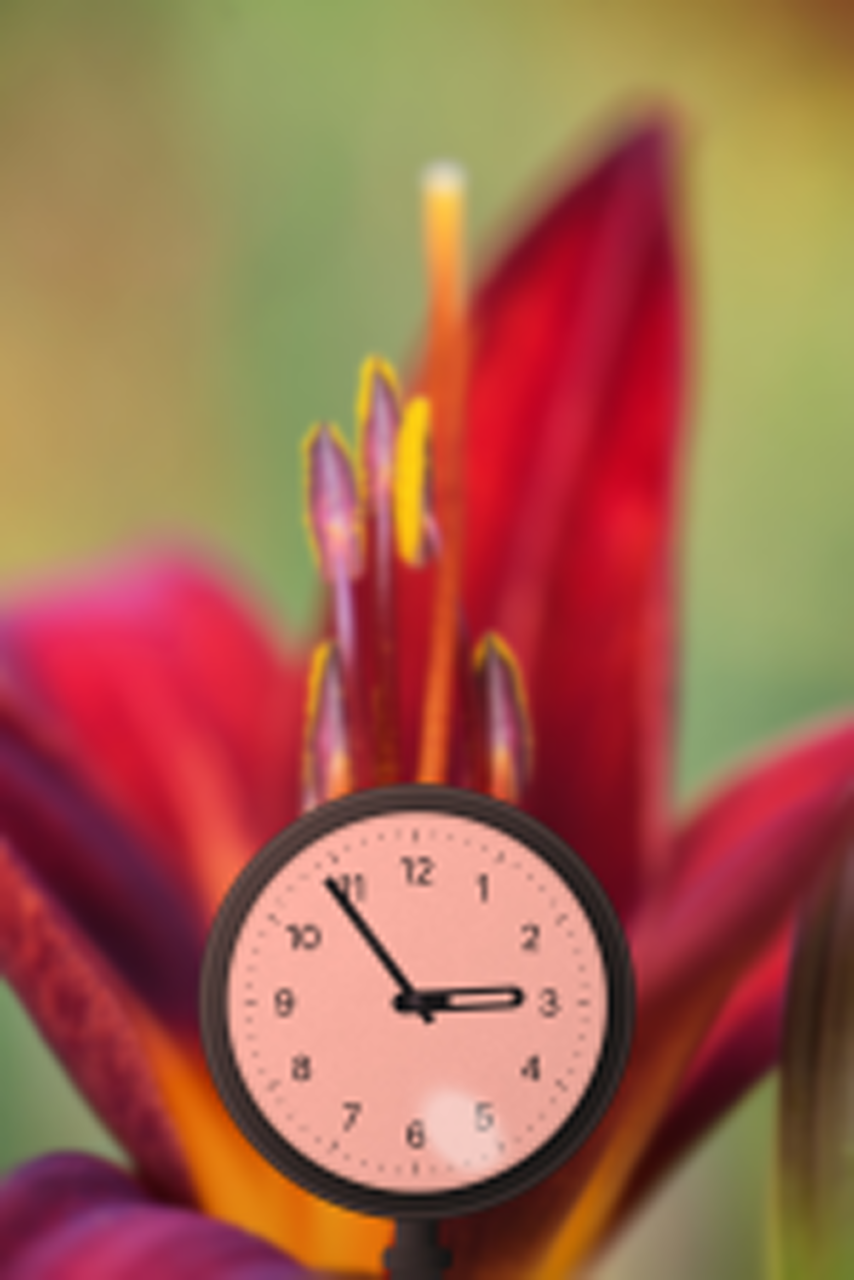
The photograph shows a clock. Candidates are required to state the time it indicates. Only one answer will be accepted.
2:54
